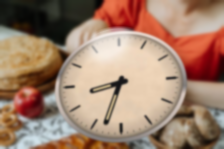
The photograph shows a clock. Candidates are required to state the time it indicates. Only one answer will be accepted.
8:33
